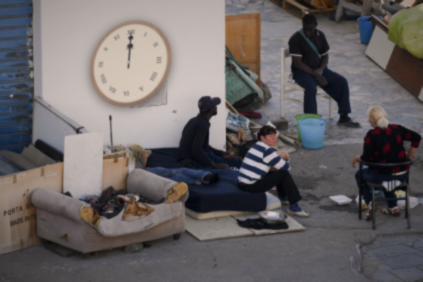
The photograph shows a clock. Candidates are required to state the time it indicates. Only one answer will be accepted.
12:00
